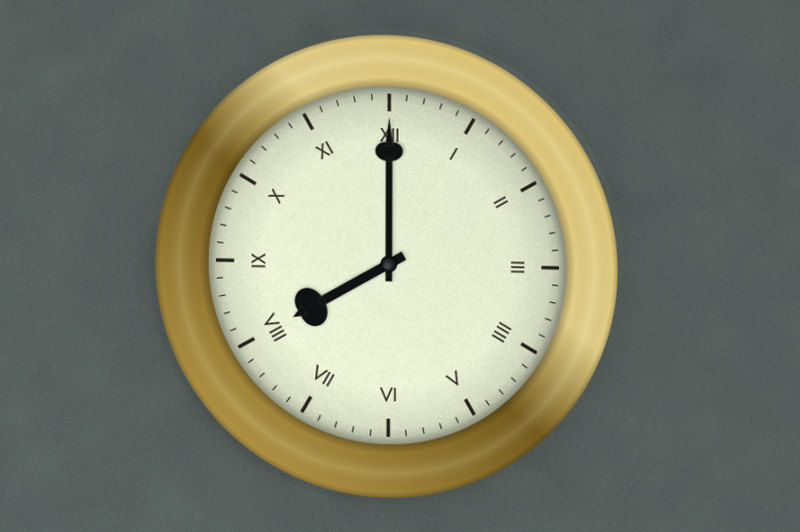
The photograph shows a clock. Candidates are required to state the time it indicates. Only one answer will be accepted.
8:00
